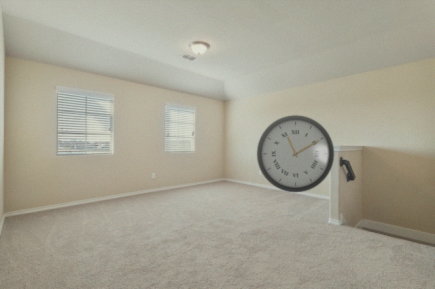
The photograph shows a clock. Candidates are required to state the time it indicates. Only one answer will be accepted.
11:10
